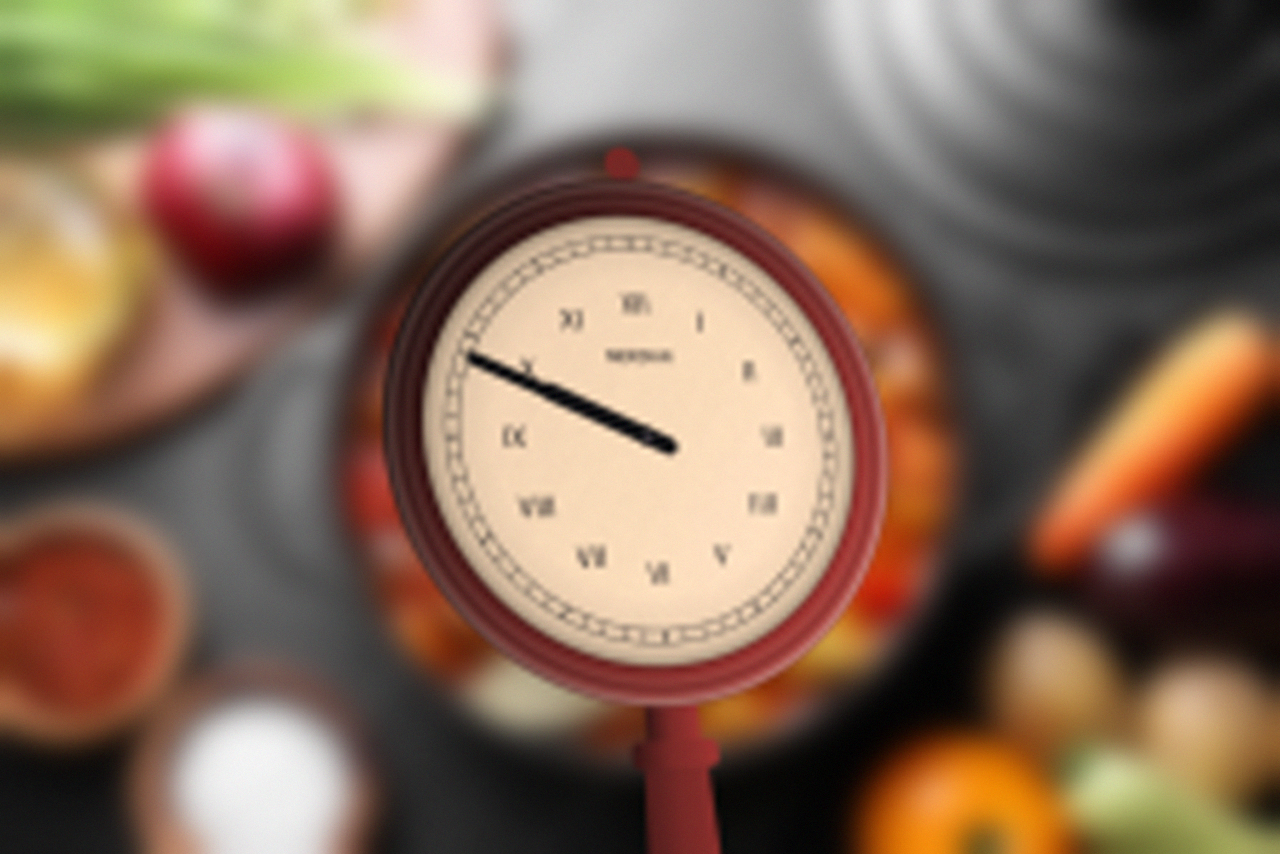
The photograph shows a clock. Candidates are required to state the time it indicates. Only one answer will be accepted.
9:49
